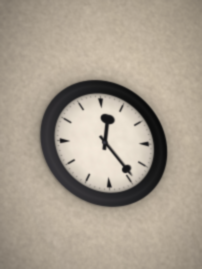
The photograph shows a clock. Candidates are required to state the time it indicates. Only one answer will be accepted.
12:24
